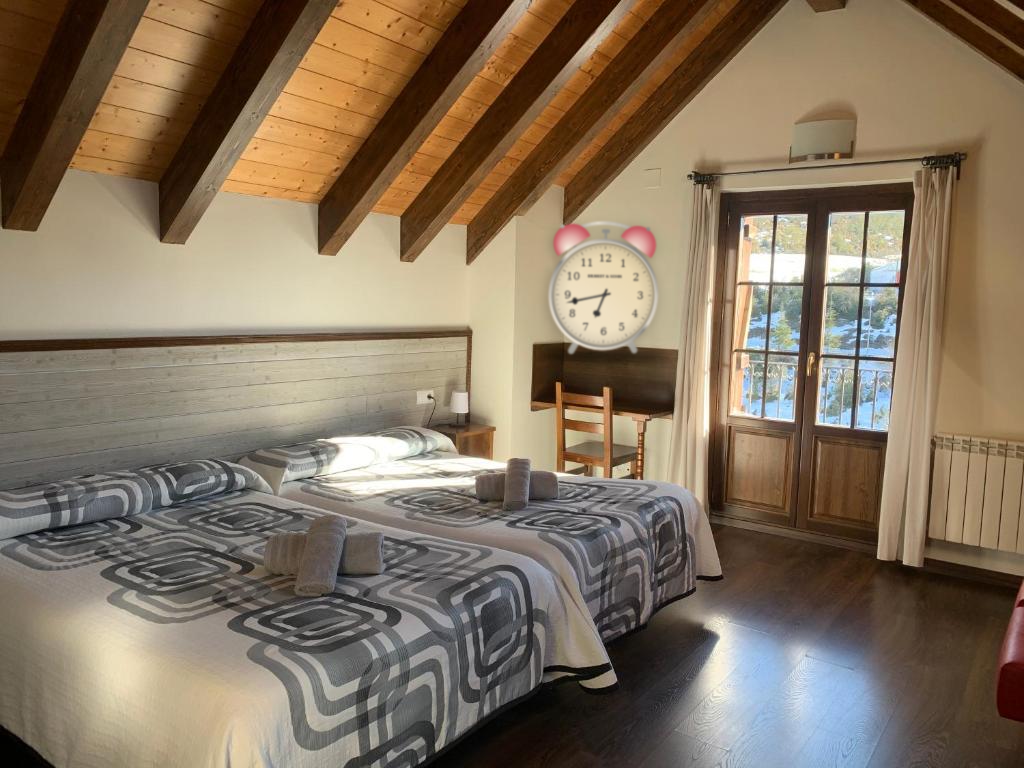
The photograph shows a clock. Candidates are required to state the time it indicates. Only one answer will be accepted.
6:43
